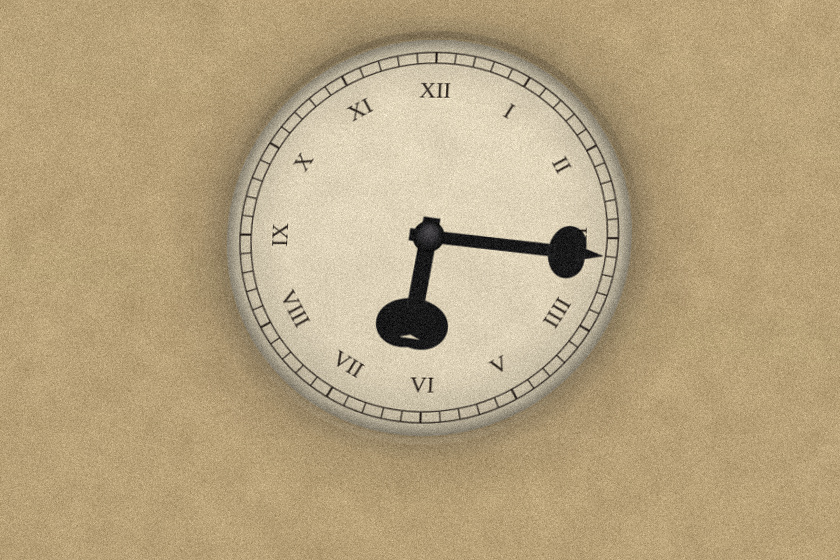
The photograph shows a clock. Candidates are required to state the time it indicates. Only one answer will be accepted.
6:16
